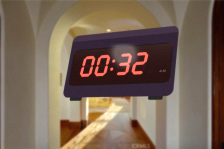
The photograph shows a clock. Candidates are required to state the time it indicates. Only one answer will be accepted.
0:32
